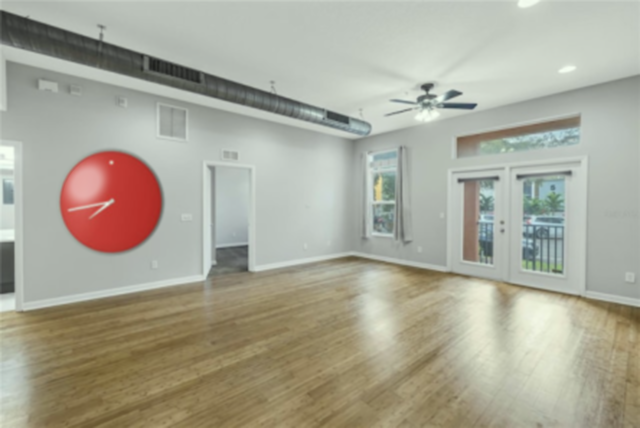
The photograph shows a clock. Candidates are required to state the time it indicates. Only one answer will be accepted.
7:43
